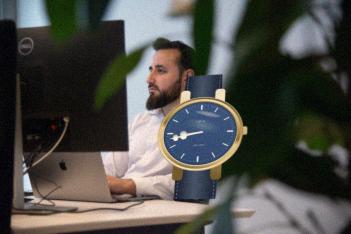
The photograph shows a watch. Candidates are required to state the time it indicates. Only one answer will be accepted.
8:43
